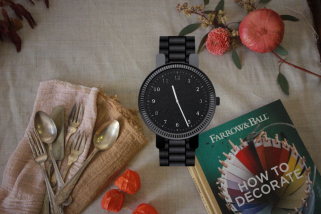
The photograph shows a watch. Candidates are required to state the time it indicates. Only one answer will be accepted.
11:26
